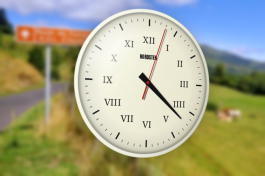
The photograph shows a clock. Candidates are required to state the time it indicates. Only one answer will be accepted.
4:22:03
